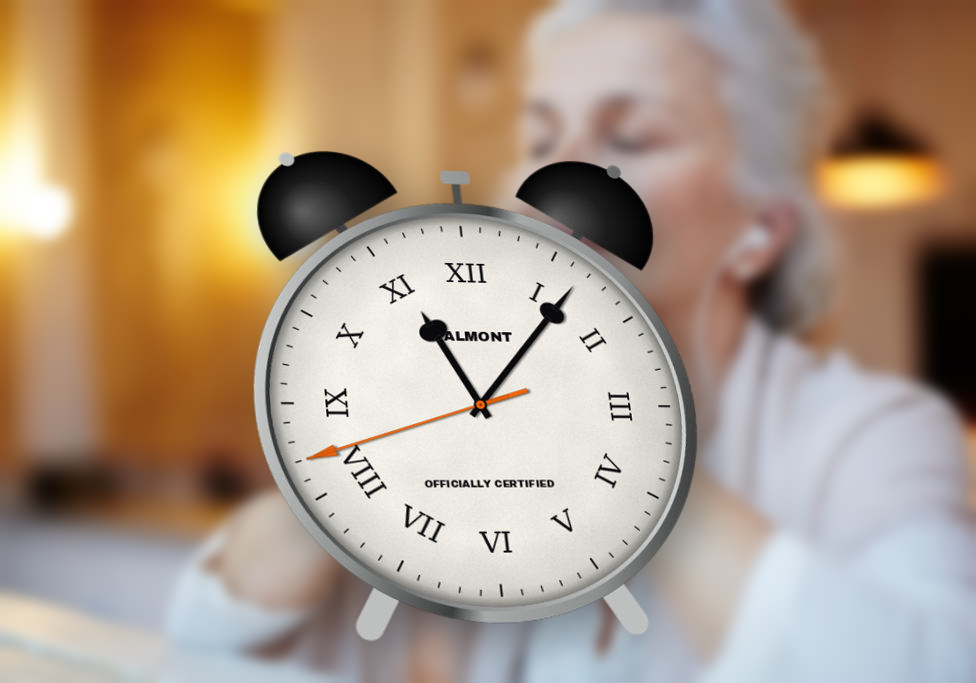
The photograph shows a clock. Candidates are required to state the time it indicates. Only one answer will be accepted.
11:06:42
